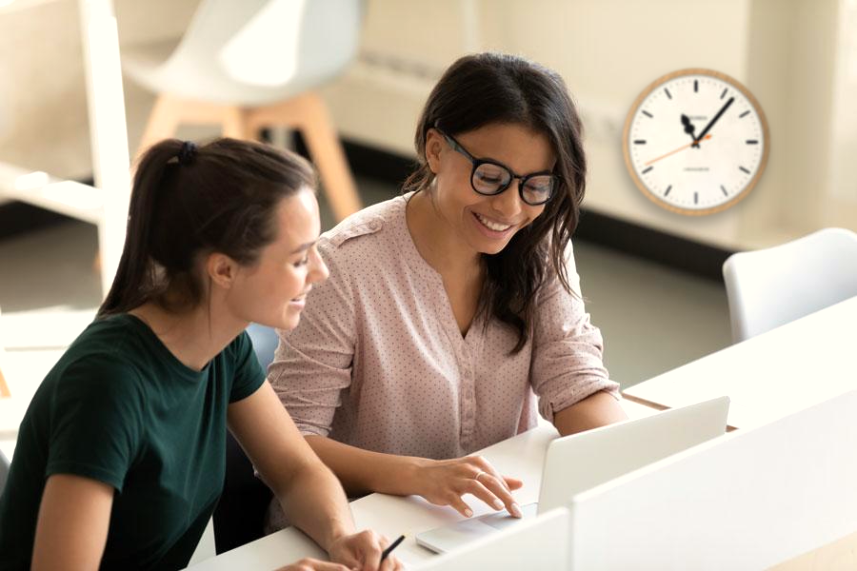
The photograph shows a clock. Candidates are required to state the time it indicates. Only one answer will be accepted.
11:06:41
